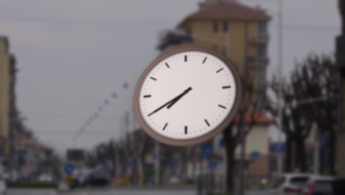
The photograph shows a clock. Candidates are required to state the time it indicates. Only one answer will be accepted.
7:40
